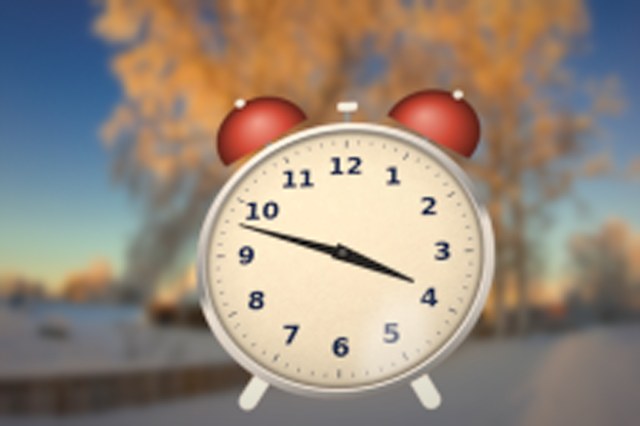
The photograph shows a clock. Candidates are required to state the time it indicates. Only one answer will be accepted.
3:48
